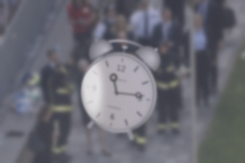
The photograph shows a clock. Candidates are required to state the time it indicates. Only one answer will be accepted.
11:14
